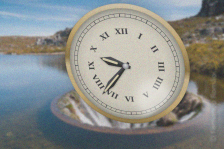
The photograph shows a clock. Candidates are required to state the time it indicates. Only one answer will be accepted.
9:37
